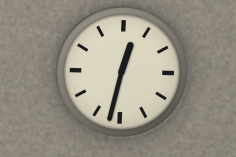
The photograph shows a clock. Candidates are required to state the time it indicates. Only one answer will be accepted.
12:32
